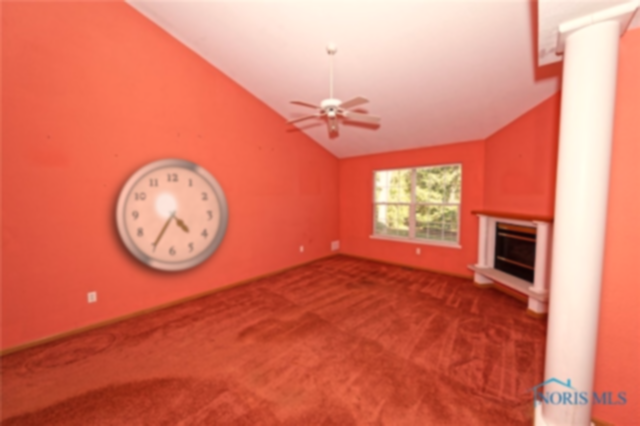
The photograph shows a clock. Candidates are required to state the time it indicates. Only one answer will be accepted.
4:35
